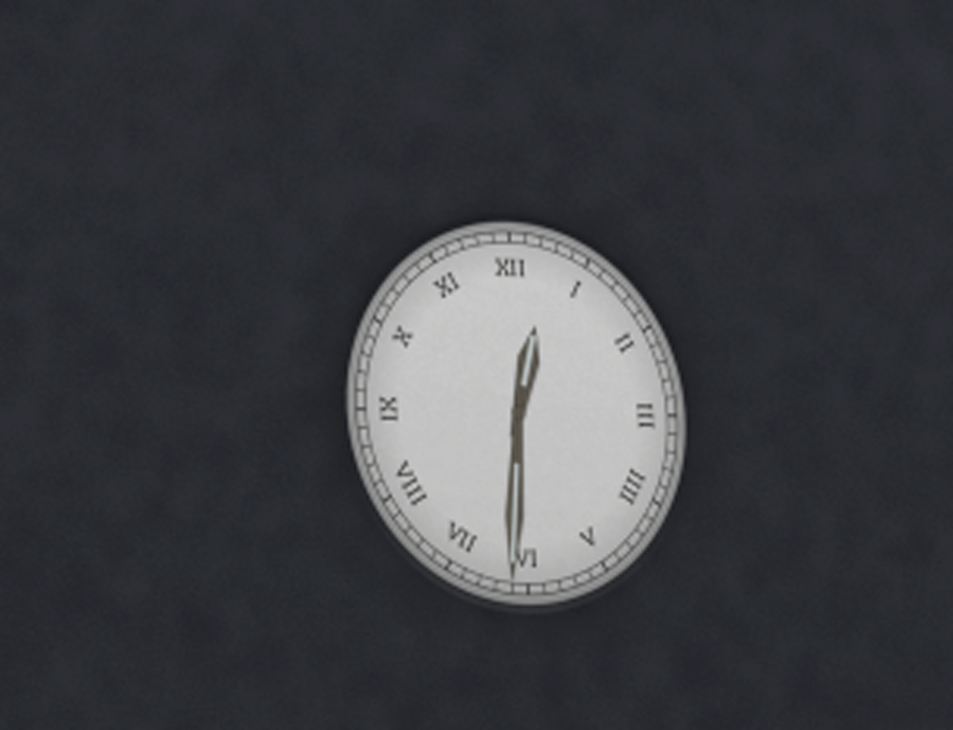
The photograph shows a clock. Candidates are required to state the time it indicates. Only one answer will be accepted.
12:31
